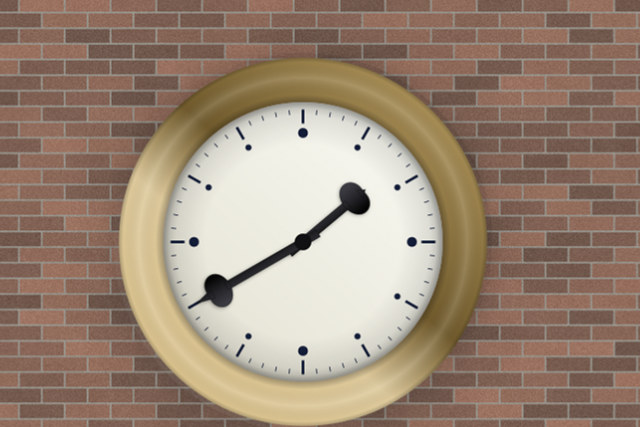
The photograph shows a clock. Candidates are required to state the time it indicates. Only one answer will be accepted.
1:40
